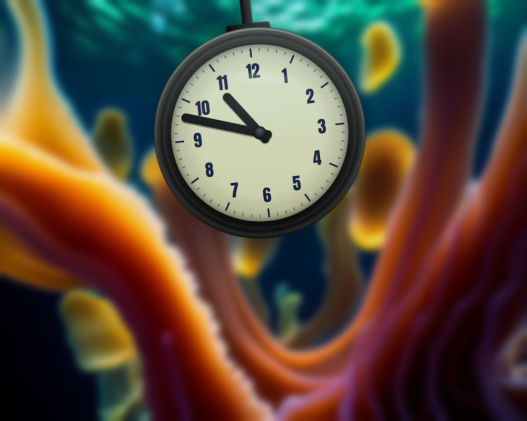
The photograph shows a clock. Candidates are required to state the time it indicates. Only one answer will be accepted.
10:48
